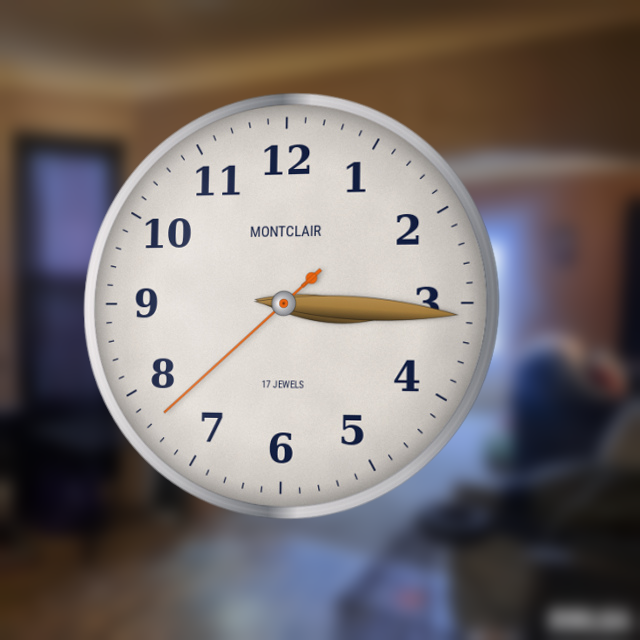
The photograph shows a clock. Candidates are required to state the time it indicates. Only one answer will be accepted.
3:15:38
